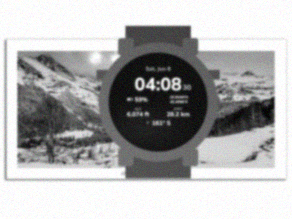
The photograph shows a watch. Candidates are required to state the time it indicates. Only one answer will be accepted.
4:08
